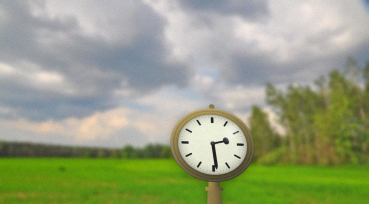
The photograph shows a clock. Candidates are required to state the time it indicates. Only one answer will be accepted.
2:29
